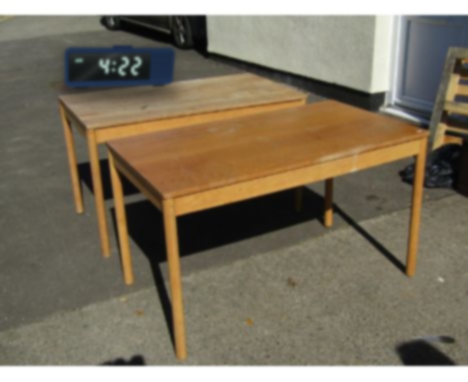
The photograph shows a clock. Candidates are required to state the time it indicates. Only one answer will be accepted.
4:22
